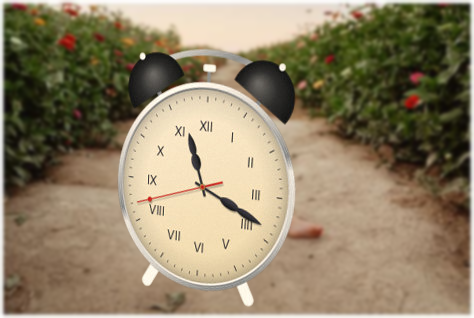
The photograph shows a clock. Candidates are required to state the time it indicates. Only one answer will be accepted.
11:18:42
